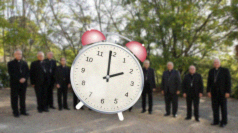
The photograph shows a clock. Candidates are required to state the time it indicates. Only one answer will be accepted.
1:59
